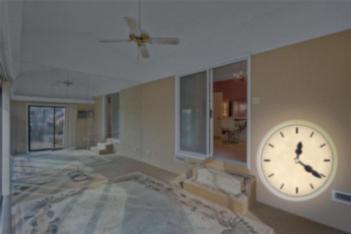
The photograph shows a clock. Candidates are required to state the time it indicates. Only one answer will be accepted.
12:21
